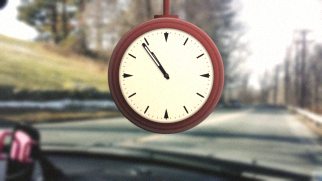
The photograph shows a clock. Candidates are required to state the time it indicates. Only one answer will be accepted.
10:54
